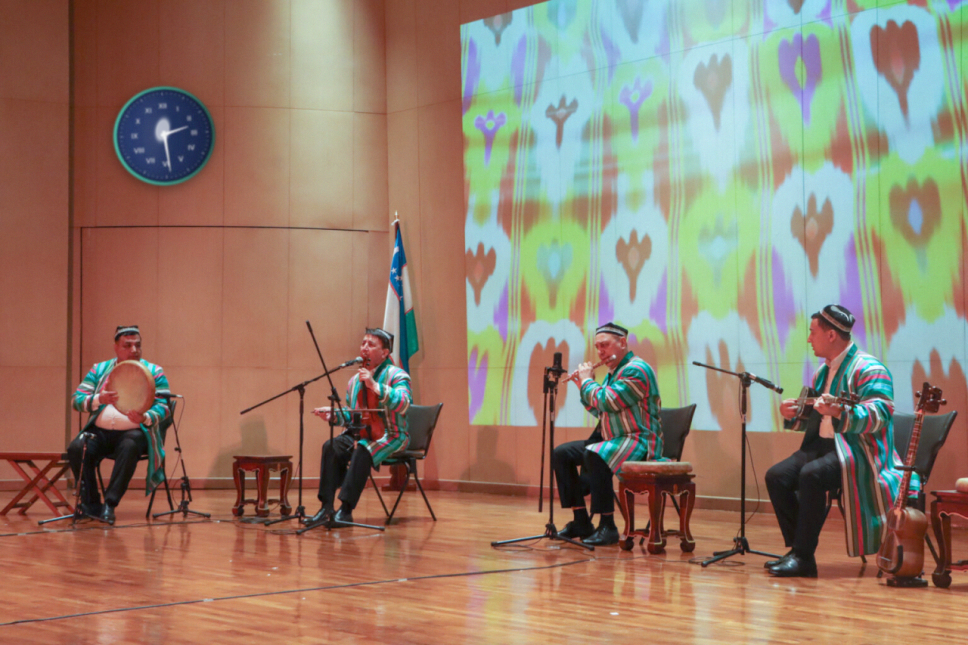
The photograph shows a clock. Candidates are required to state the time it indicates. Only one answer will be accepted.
2:29
